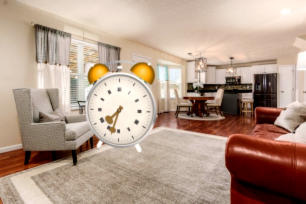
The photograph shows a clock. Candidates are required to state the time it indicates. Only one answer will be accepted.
7:33
